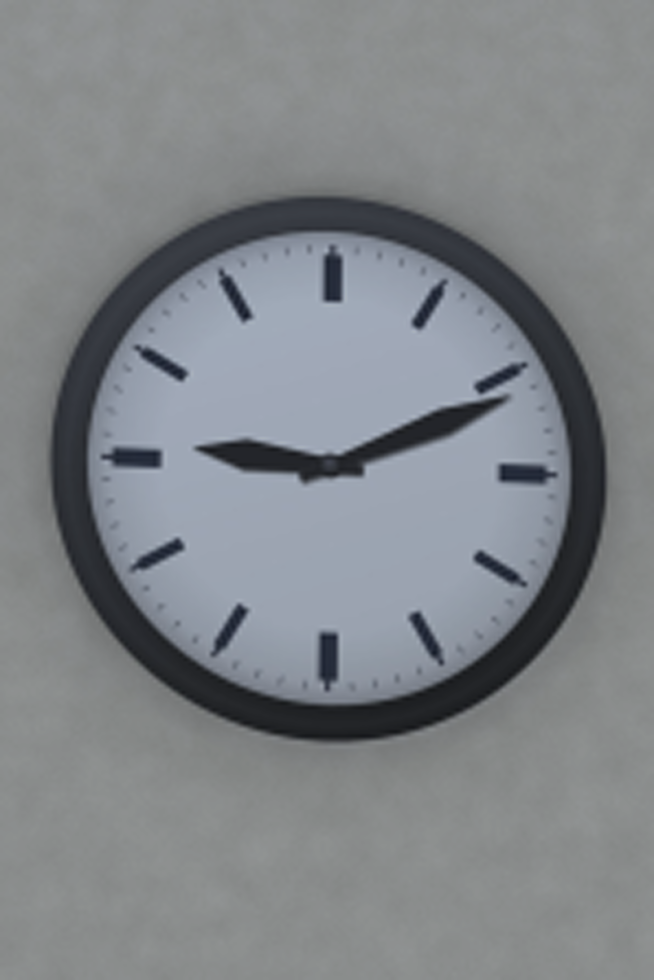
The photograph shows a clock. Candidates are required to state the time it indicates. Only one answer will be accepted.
9:11
